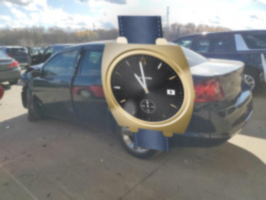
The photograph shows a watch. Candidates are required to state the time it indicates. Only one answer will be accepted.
10:59
